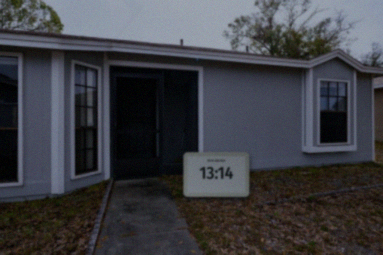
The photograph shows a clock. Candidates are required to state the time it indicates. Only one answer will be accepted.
13:14
